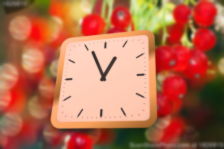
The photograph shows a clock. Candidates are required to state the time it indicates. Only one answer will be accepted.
12:56
